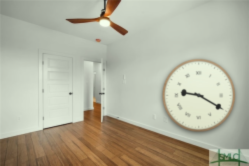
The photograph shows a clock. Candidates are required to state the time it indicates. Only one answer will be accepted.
9:20
